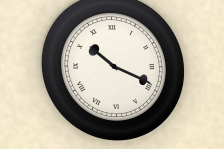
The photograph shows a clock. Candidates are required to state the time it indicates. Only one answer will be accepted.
10:19
